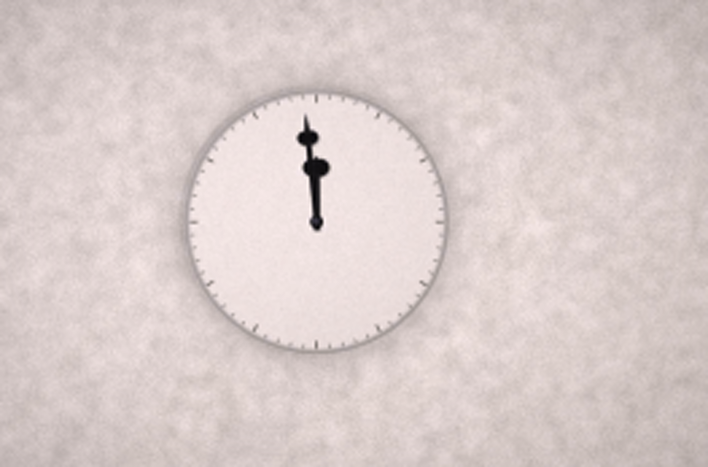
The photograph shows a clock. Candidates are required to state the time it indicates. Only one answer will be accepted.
11:59
